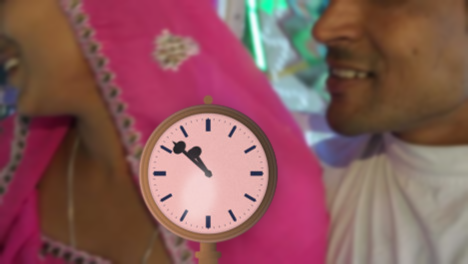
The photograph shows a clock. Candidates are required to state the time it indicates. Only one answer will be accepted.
10:52
